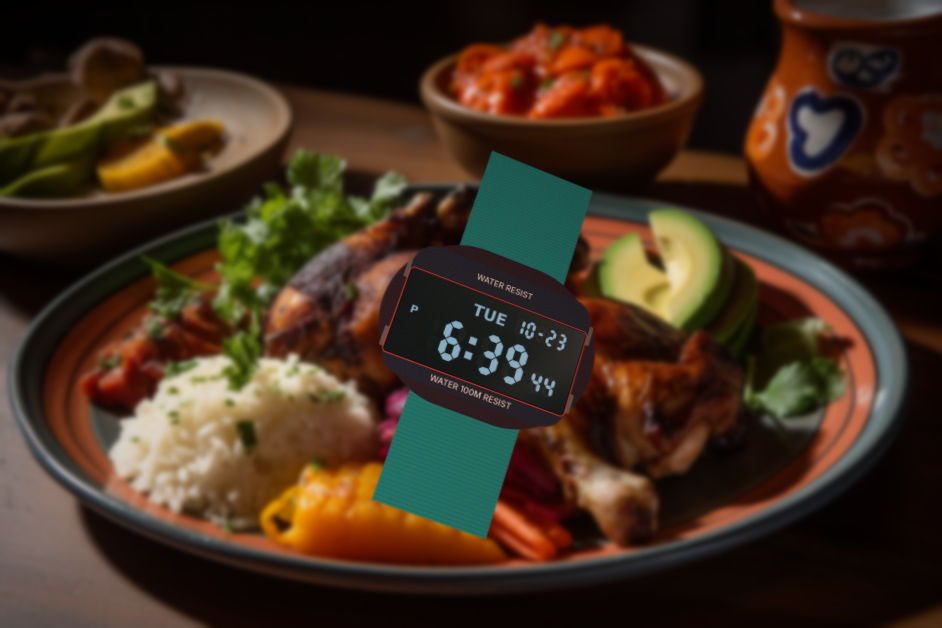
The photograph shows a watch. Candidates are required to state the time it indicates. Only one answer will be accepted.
6:39:44
